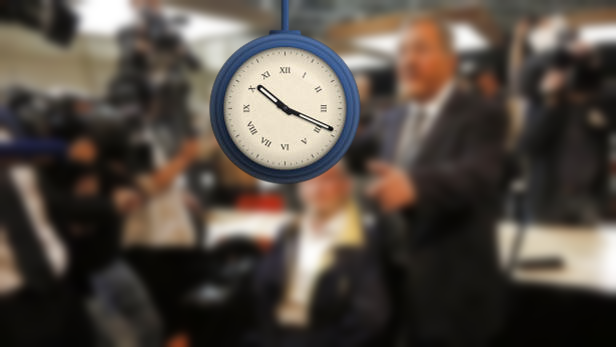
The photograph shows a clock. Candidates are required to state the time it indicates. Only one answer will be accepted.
10:19
